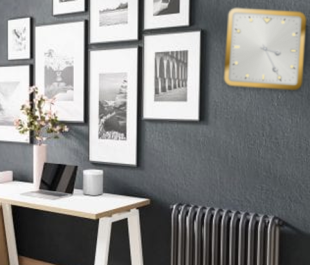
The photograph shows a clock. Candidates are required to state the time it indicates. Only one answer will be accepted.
3:25
